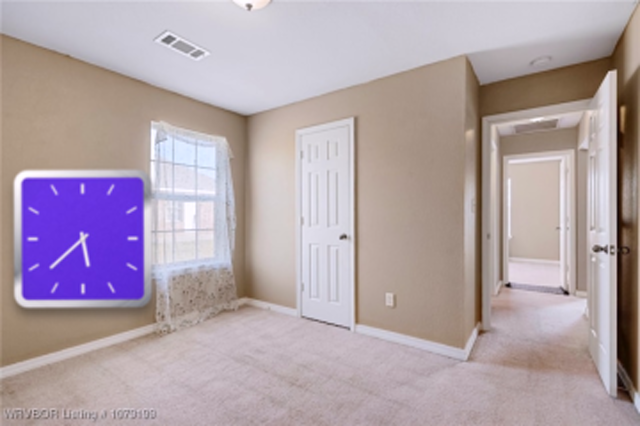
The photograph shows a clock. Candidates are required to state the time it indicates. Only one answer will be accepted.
5:38
